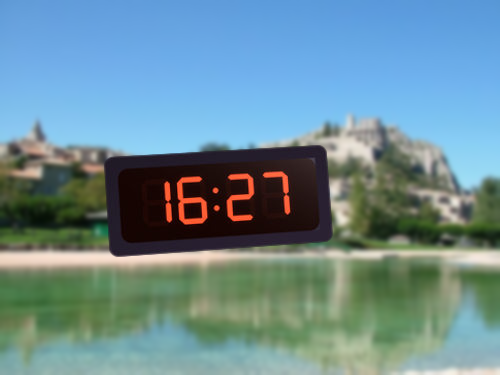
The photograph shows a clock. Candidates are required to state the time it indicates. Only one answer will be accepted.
16:27
